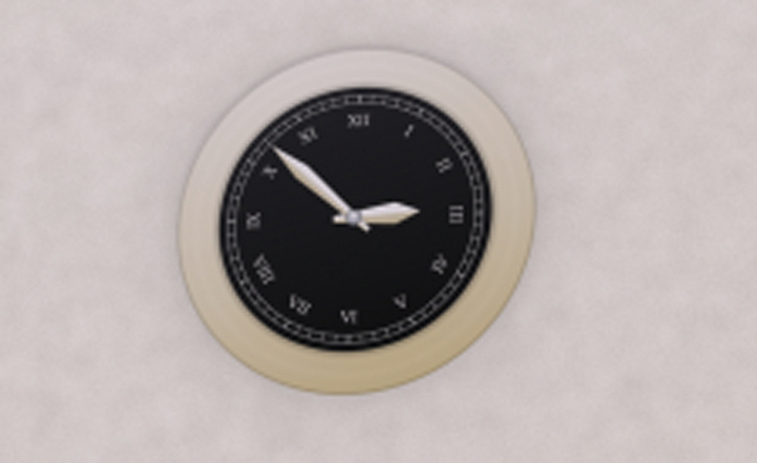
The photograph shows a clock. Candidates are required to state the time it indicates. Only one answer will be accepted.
2:52
